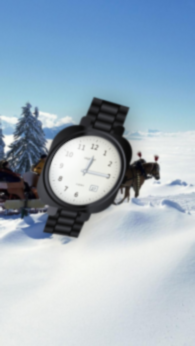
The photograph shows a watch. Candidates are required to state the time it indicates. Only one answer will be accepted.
12:15
